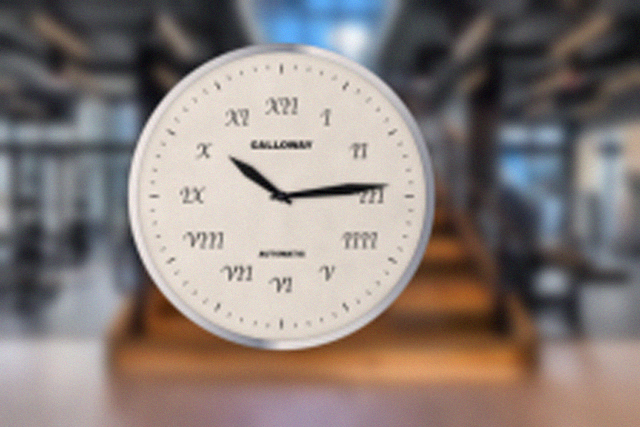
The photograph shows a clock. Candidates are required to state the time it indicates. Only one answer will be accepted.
10:14
